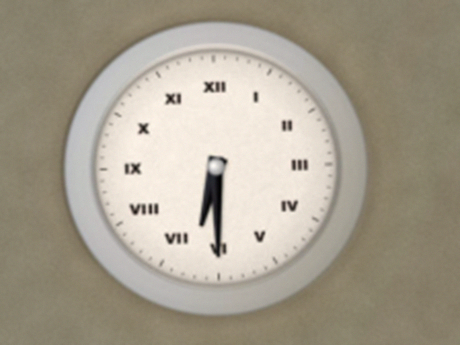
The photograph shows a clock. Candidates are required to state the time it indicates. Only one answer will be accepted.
6:30
